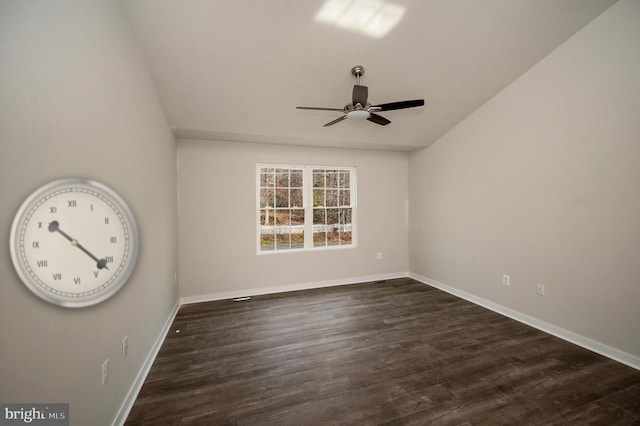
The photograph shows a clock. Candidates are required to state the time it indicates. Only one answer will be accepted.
10:22
